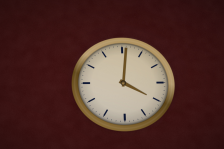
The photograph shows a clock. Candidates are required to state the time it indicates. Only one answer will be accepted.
4:01
